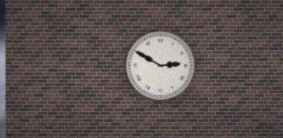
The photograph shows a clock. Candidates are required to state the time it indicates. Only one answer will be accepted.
2:50
